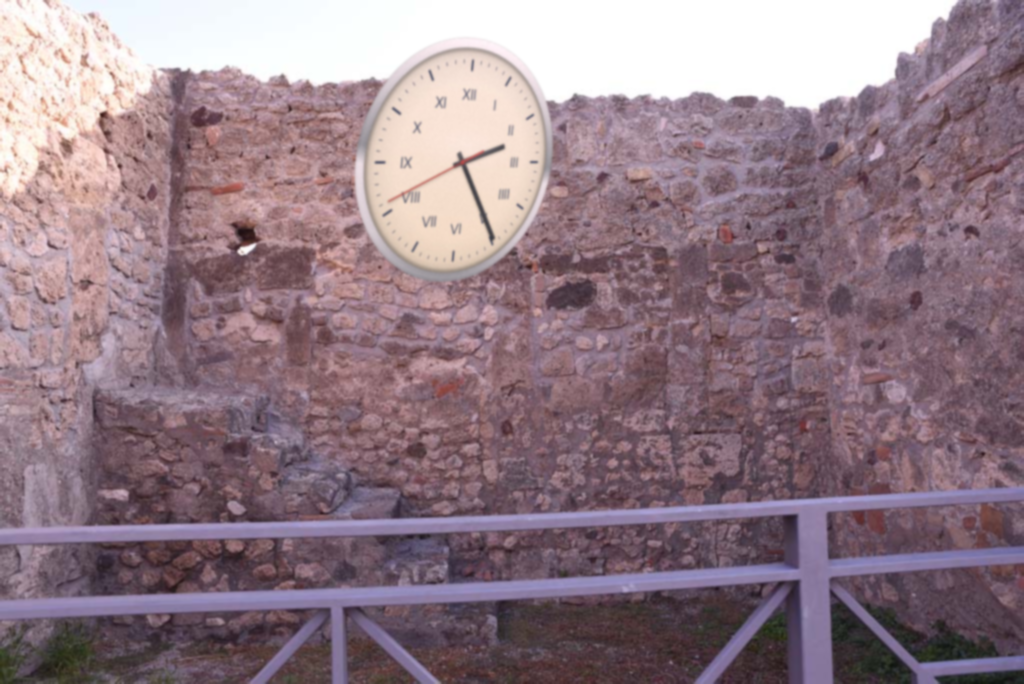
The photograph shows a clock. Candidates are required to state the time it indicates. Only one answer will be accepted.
2:24:41
